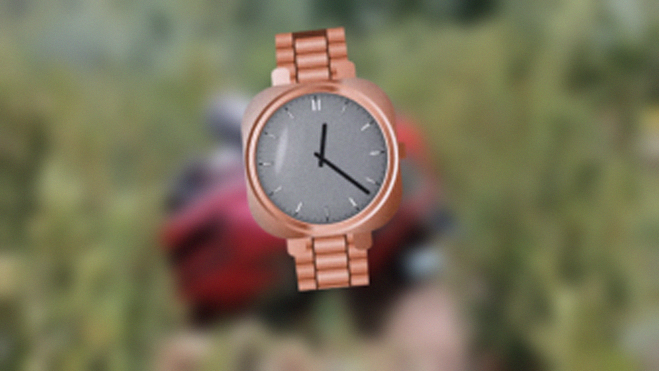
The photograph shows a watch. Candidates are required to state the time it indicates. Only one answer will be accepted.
12:22
